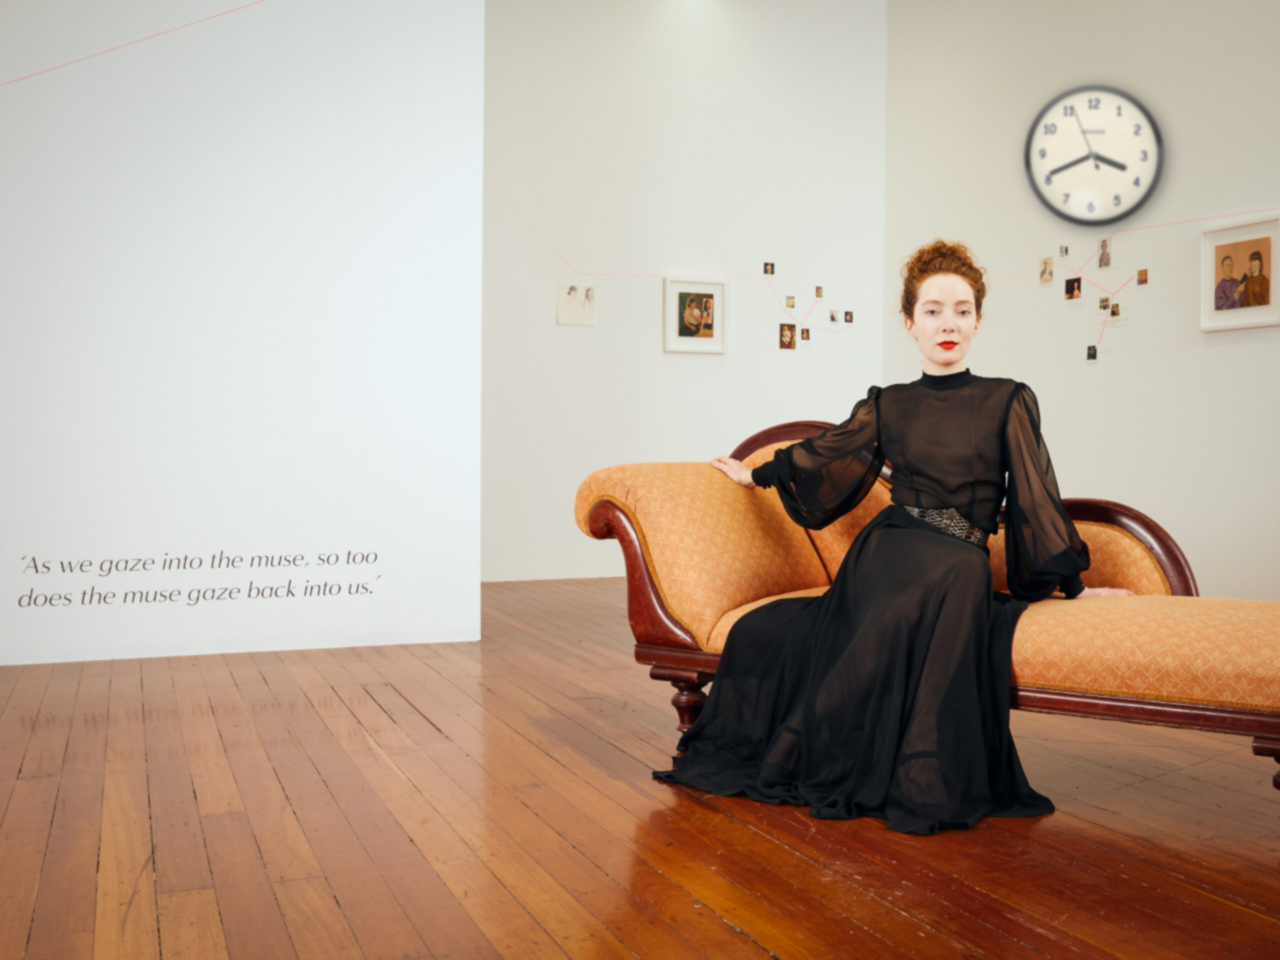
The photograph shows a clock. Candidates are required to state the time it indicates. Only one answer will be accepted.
3:40:56
